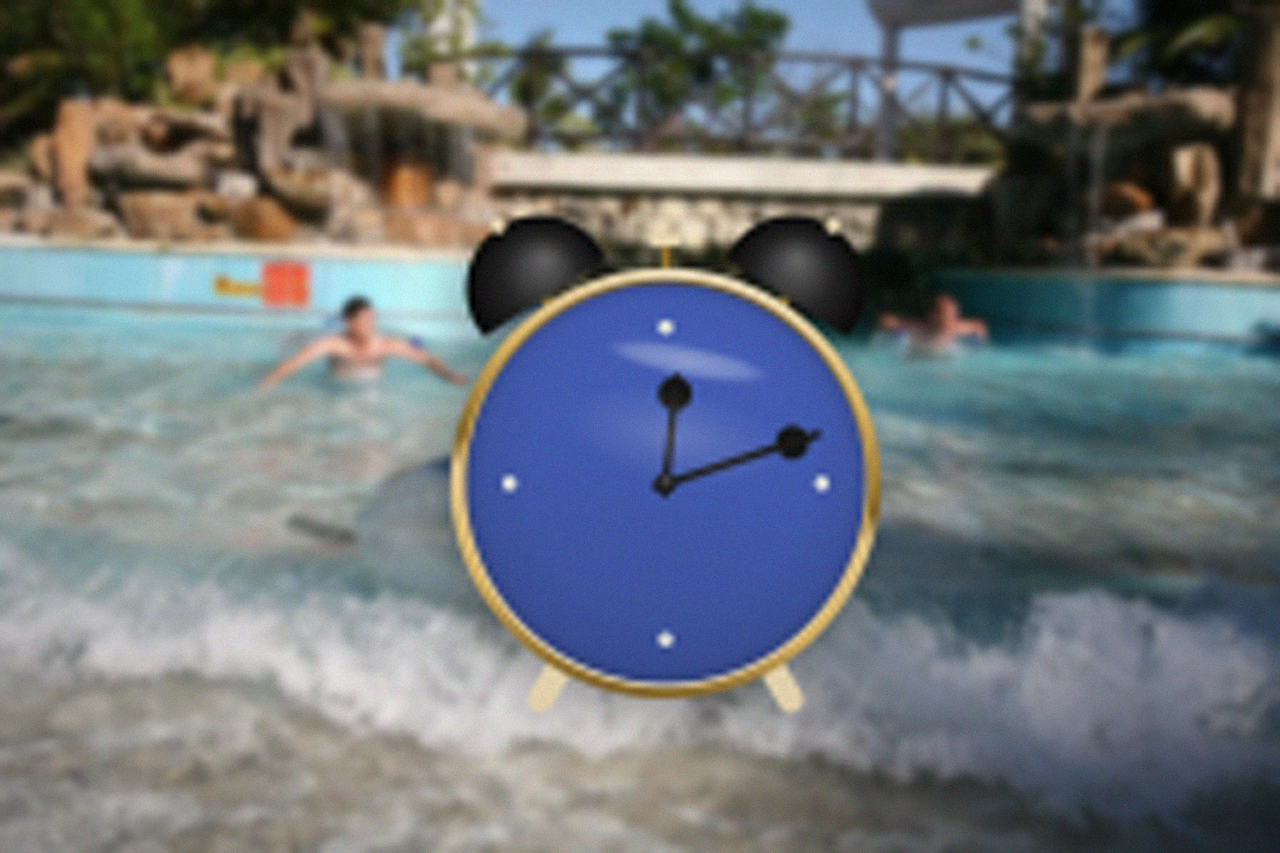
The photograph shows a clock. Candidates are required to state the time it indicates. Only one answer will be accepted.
12:12
